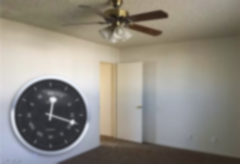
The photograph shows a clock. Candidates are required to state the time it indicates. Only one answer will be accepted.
12:18
